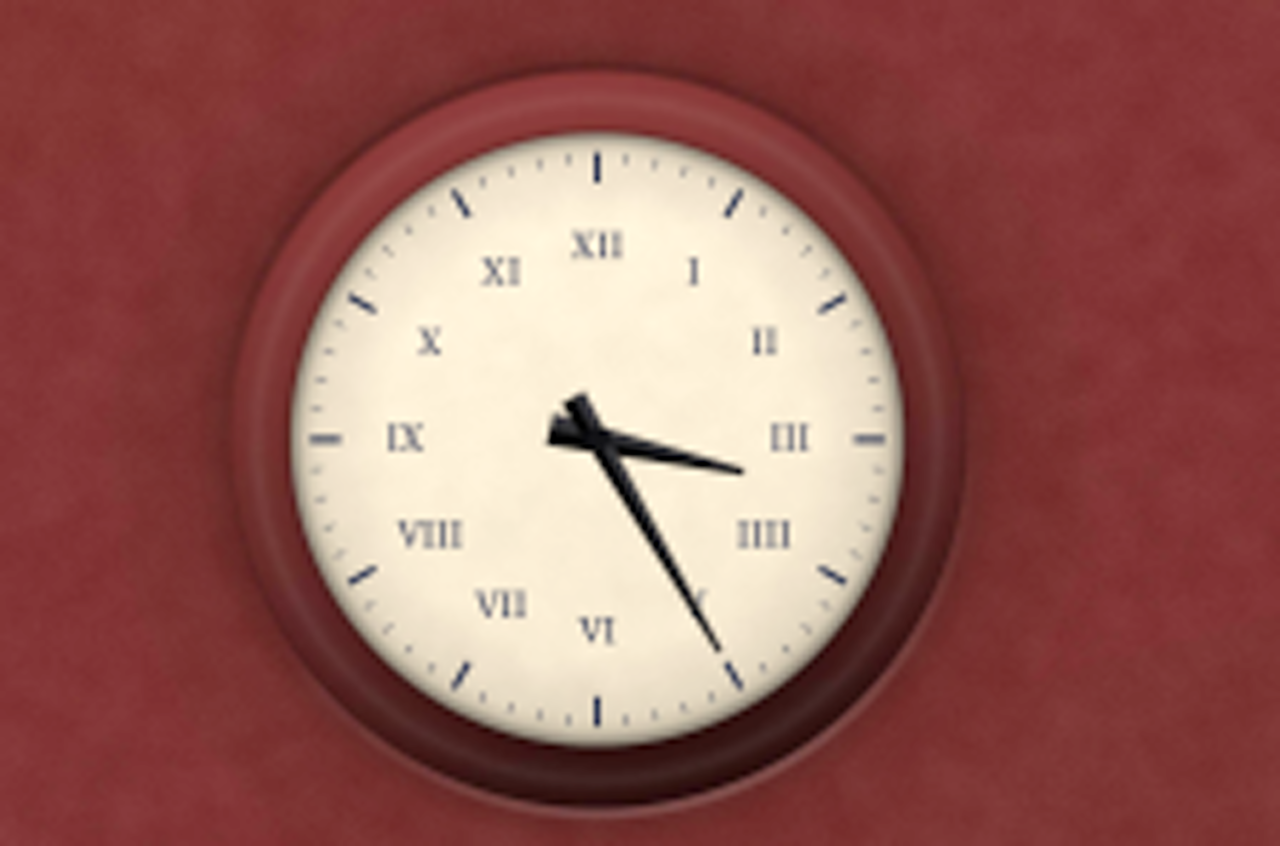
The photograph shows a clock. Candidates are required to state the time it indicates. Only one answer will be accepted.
3:25
